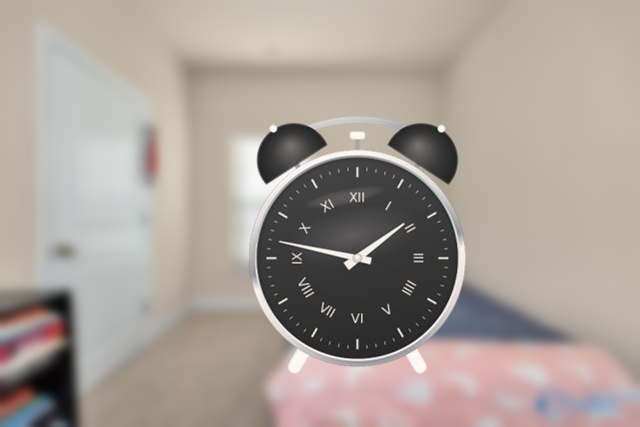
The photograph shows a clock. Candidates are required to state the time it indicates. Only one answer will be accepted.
1:47
